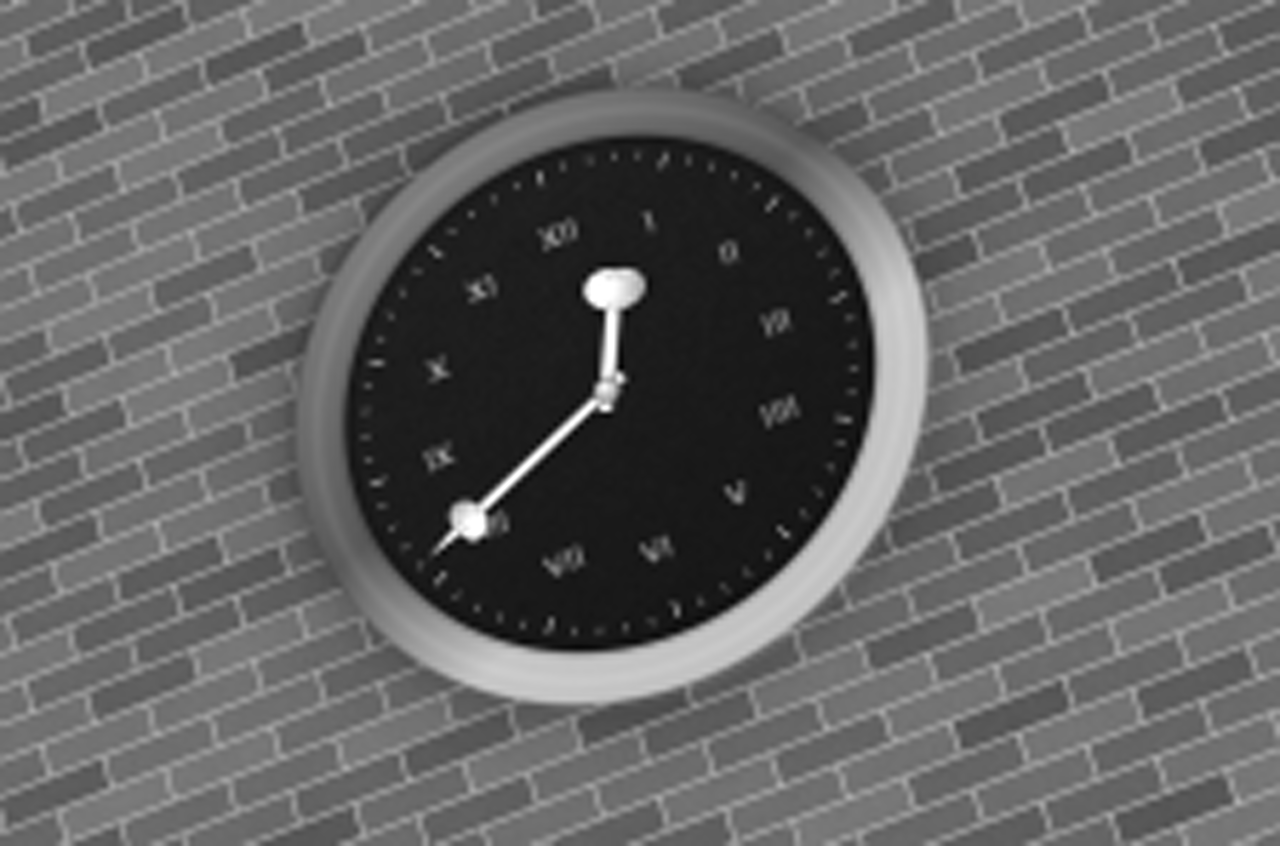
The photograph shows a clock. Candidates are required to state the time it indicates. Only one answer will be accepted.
12:41
